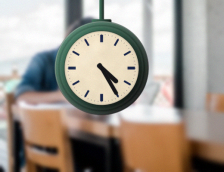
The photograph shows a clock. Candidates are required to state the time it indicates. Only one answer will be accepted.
4:25
